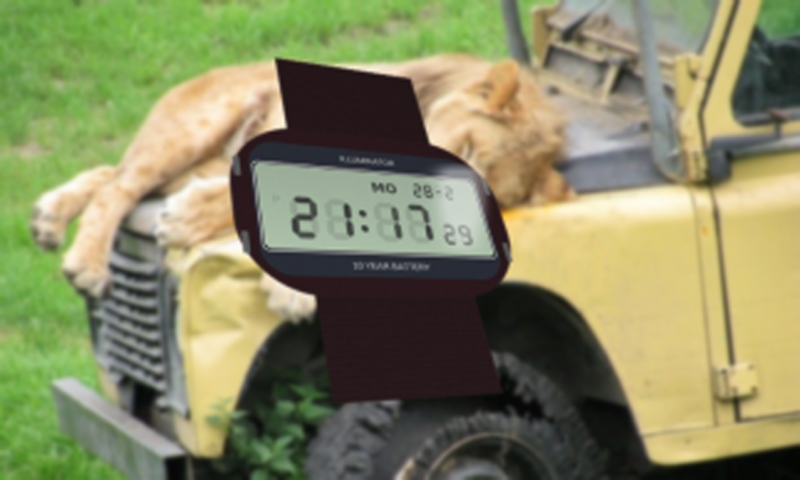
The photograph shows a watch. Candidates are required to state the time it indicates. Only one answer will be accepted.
21:17:29
